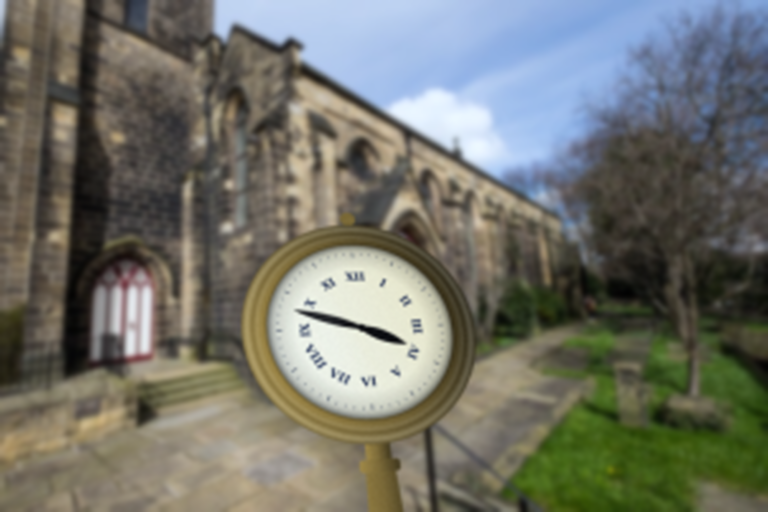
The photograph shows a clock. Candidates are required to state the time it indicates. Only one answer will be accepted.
3:48
